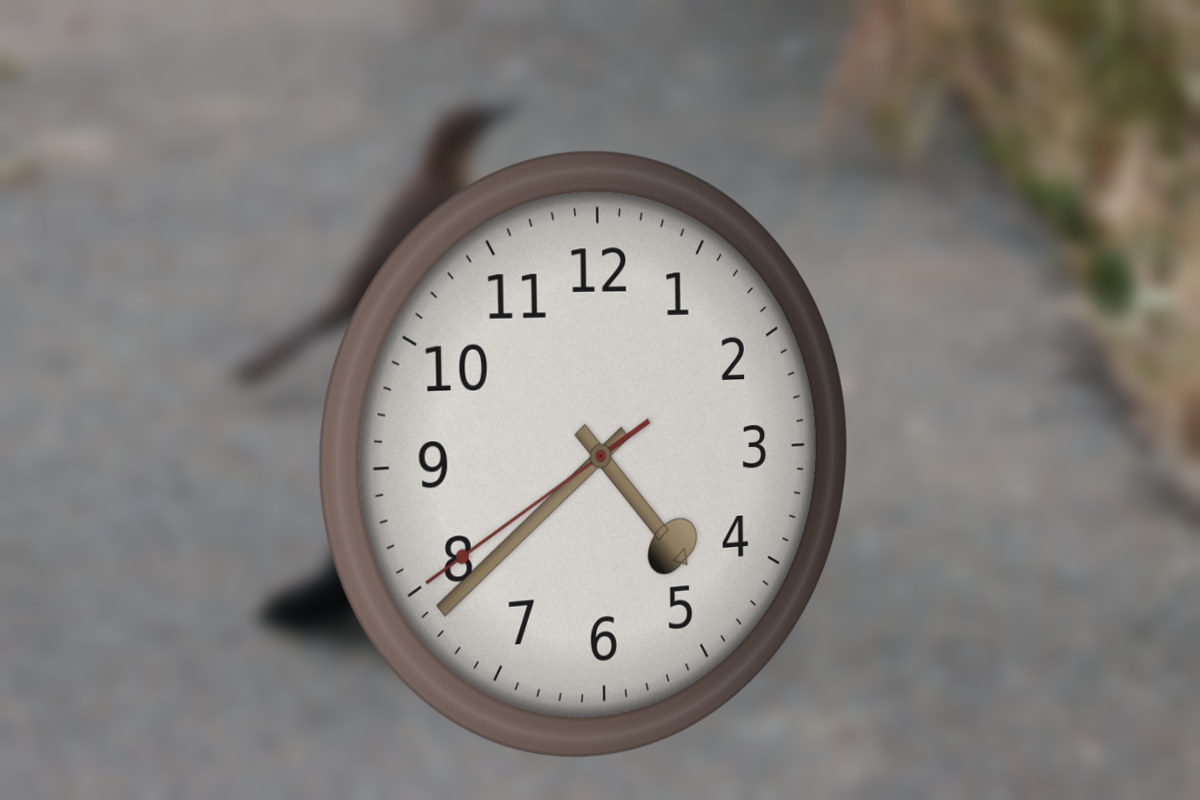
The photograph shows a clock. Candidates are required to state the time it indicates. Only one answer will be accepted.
4:38:40
